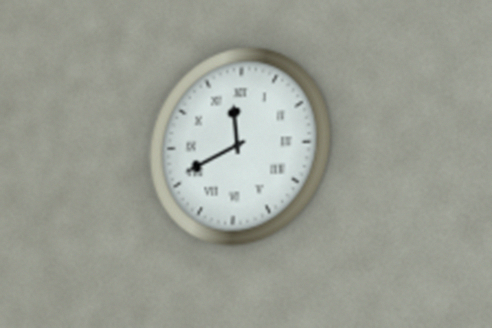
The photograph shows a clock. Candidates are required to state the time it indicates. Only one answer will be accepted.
11:41
